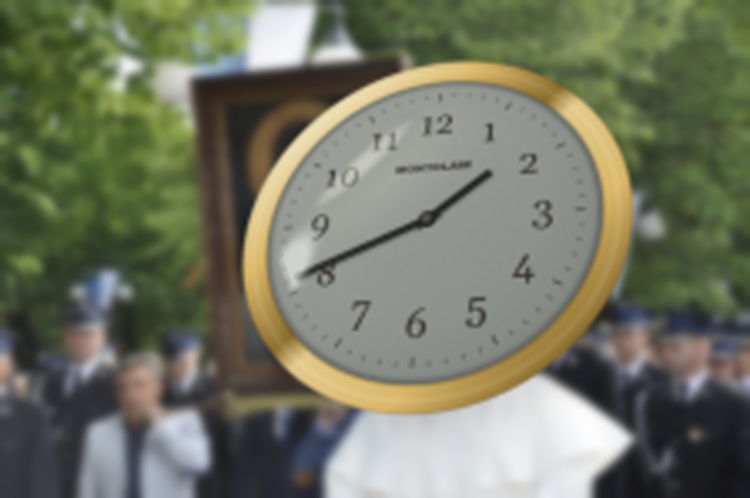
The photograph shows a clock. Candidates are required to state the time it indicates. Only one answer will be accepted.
1:41
